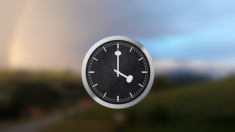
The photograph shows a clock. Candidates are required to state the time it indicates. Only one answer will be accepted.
4:00
